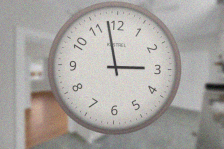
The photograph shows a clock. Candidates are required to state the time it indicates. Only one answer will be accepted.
2:58
